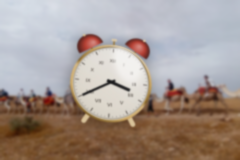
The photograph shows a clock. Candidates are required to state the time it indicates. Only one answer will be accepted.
3:40
